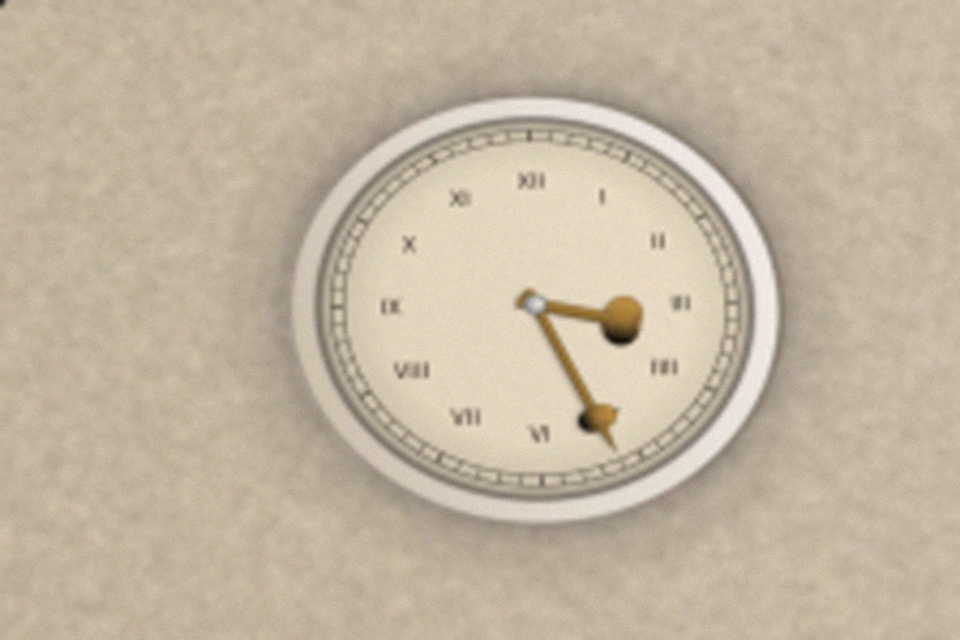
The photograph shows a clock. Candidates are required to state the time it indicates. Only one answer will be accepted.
3:26
